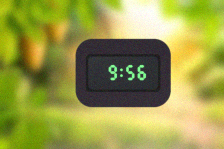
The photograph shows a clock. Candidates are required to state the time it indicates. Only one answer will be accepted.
9:56
